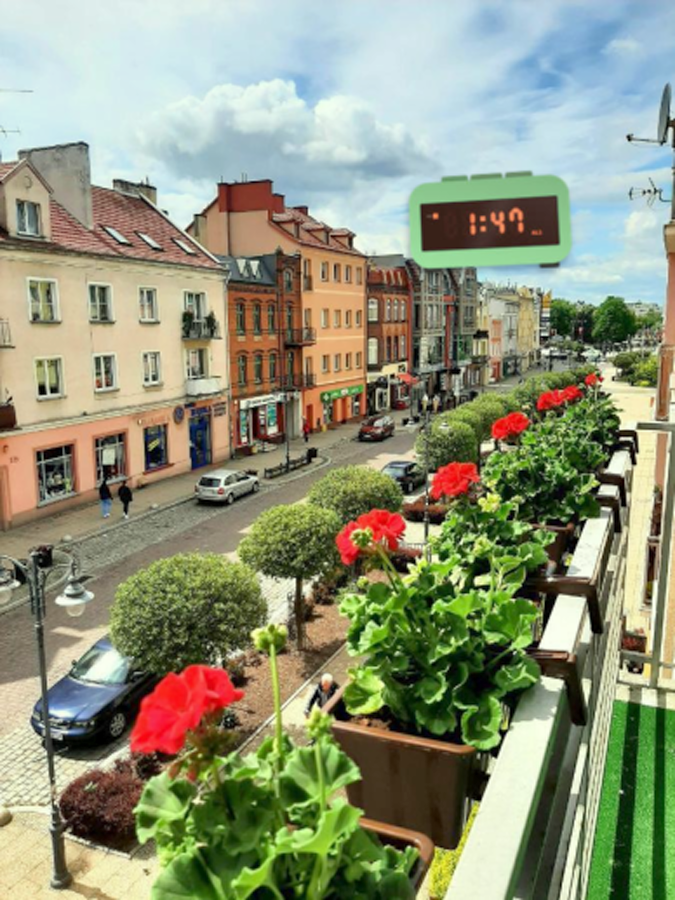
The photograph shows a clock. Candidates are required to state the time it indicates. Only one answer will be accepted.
1:47
